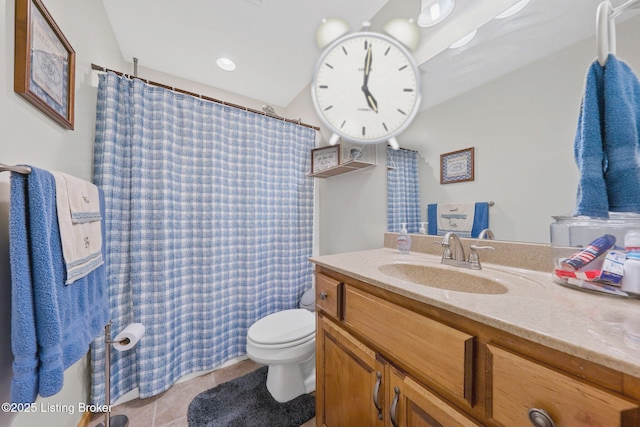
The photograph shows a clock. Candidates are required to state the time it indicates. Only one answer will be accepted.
5:01
